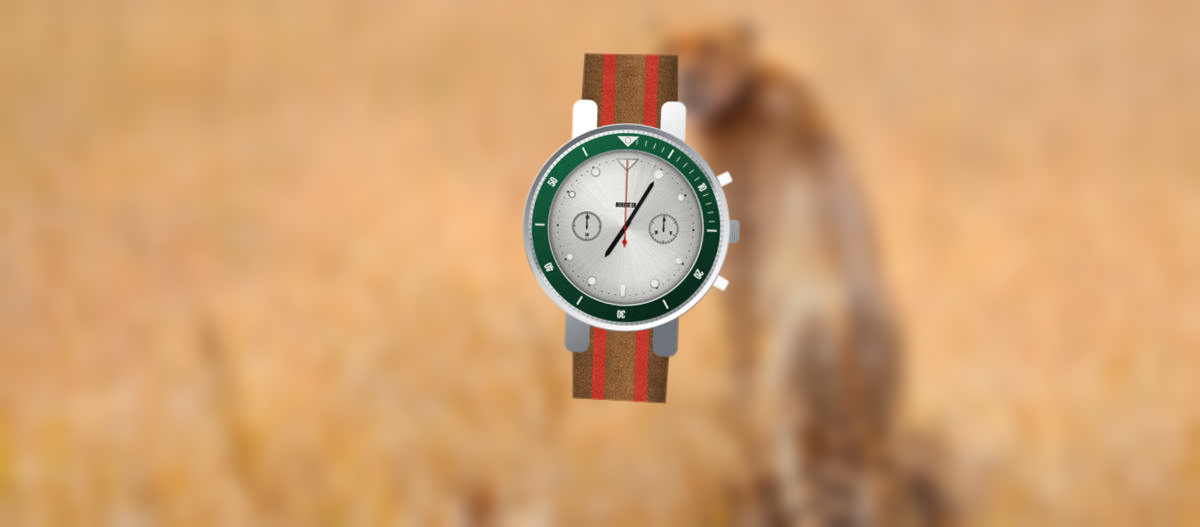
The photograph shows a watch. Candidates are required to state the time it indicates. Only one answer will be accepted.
7:05
